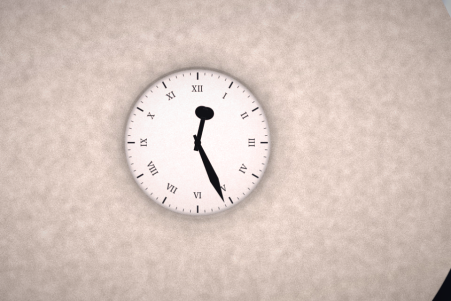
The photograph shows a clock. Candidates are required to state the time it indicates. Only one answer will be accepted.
12:26
